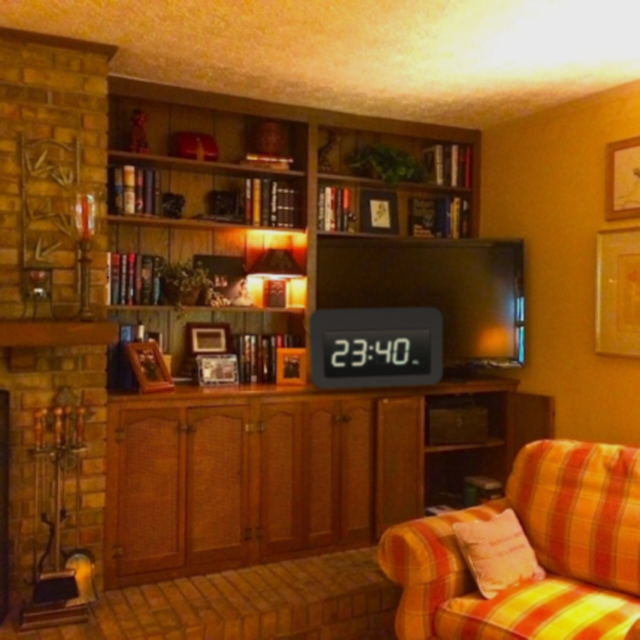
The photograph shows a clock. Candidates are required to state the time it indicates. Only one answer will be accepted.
23:40
